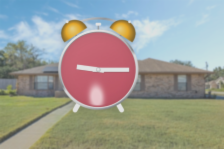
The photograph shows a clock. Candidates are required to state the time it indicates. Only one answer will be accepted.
9:15
